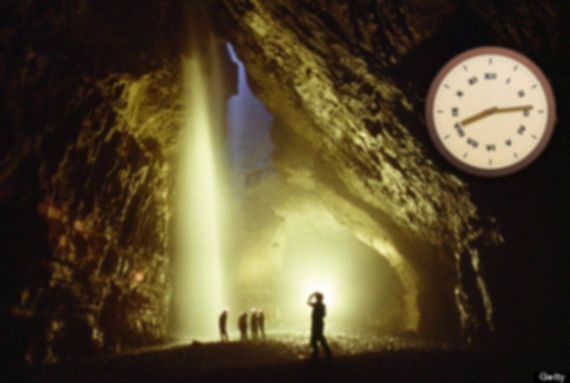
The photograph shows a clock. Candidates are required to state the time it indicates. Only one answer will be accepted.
8:14
